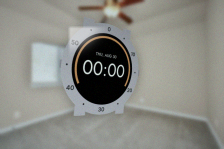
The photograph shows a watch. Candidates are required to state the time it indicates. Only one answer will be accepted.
0:00
